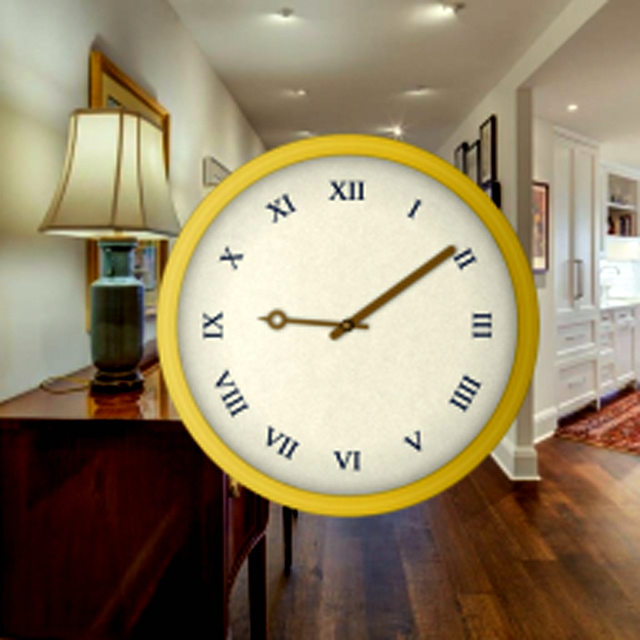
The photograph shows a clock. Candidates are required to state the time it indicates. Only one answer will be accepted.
9:09
